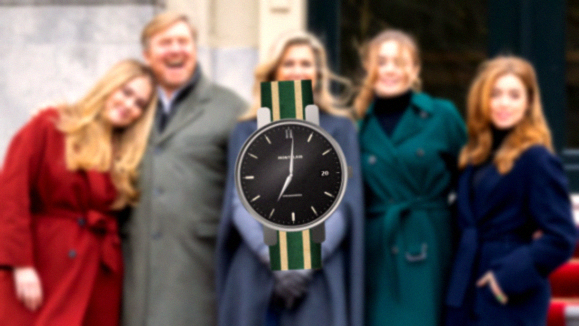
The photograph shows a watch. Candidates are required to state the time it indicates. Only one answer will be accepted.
7:01
